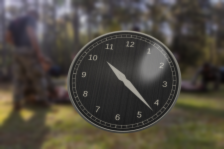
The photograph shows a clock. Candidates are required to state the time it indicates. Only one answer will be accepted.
10:22
